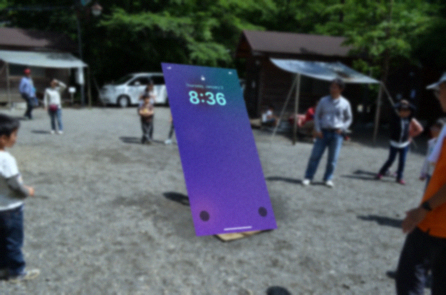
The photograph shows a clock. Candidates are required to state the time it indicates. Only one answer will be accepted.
8:36
